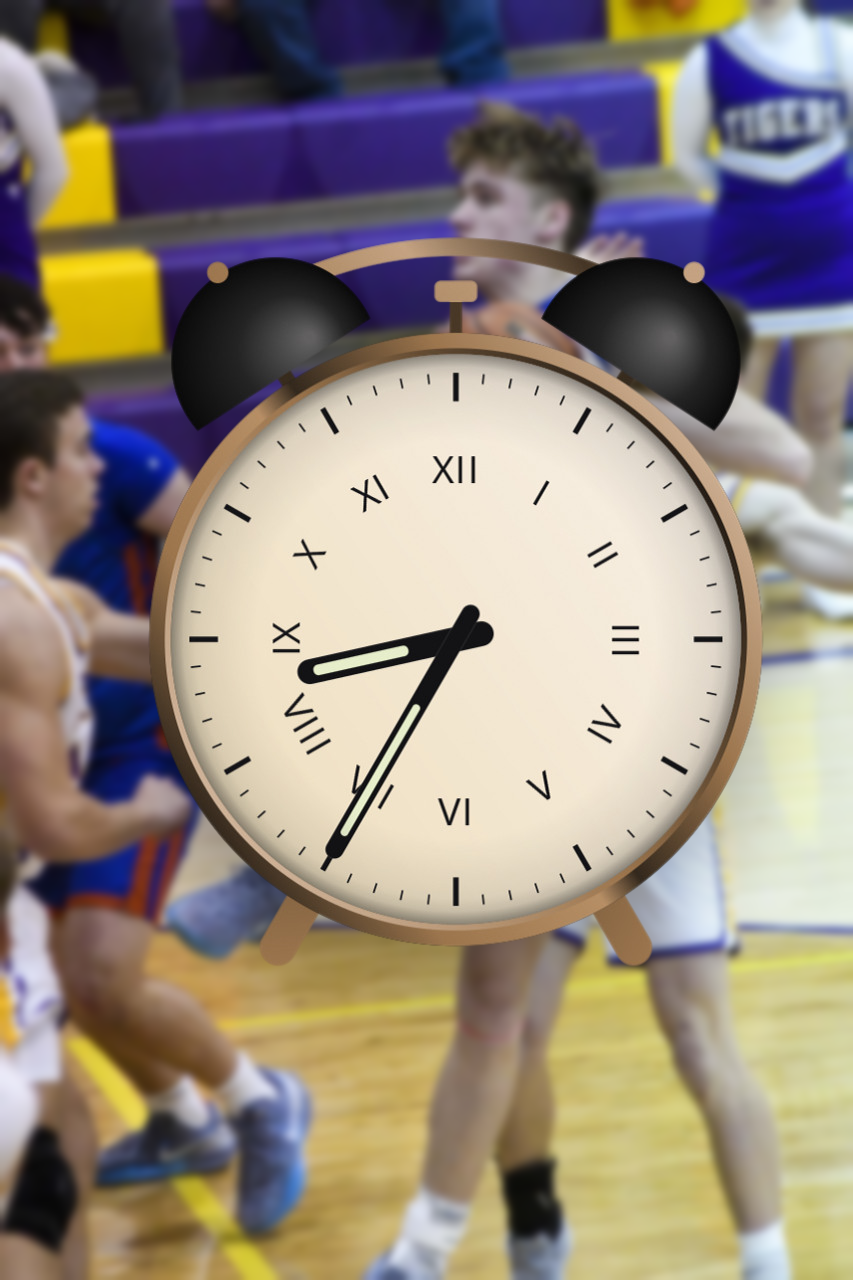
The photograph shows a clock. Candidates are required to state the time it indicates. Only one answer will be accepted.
8:35
